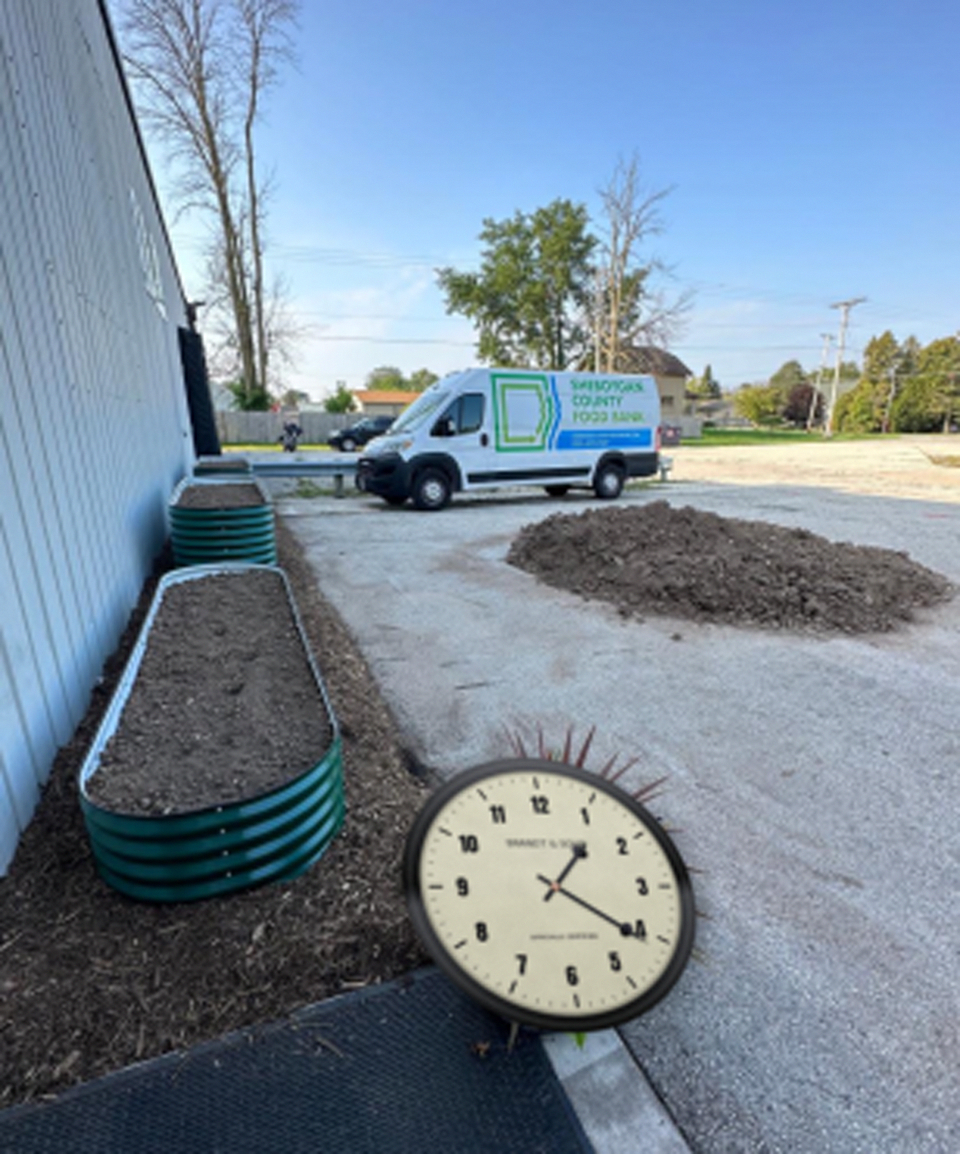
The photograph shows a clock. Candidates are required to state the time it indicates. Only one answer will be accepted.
1:21
